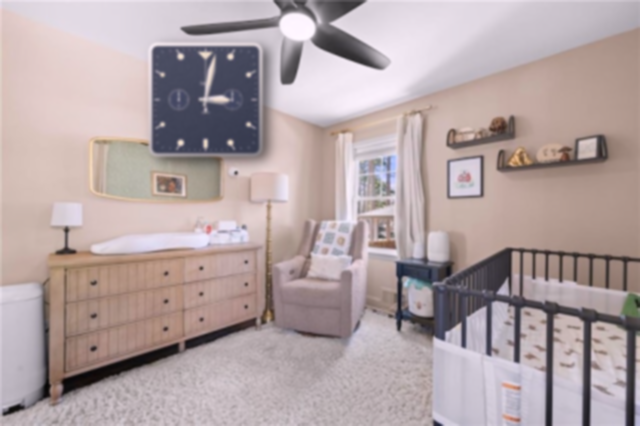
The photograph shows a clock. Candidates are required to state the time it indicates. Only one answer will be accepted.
3:02
